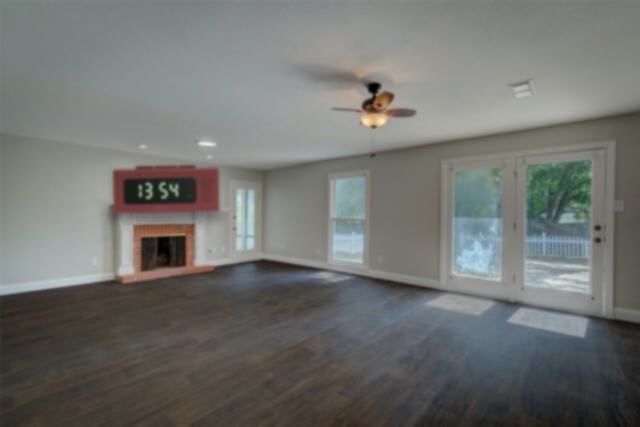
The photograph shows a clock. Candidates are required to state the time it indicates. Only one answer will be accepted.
13:54
